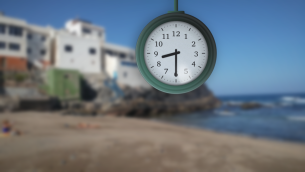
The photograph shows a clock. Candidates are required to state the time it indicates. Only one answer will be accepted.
8:30
